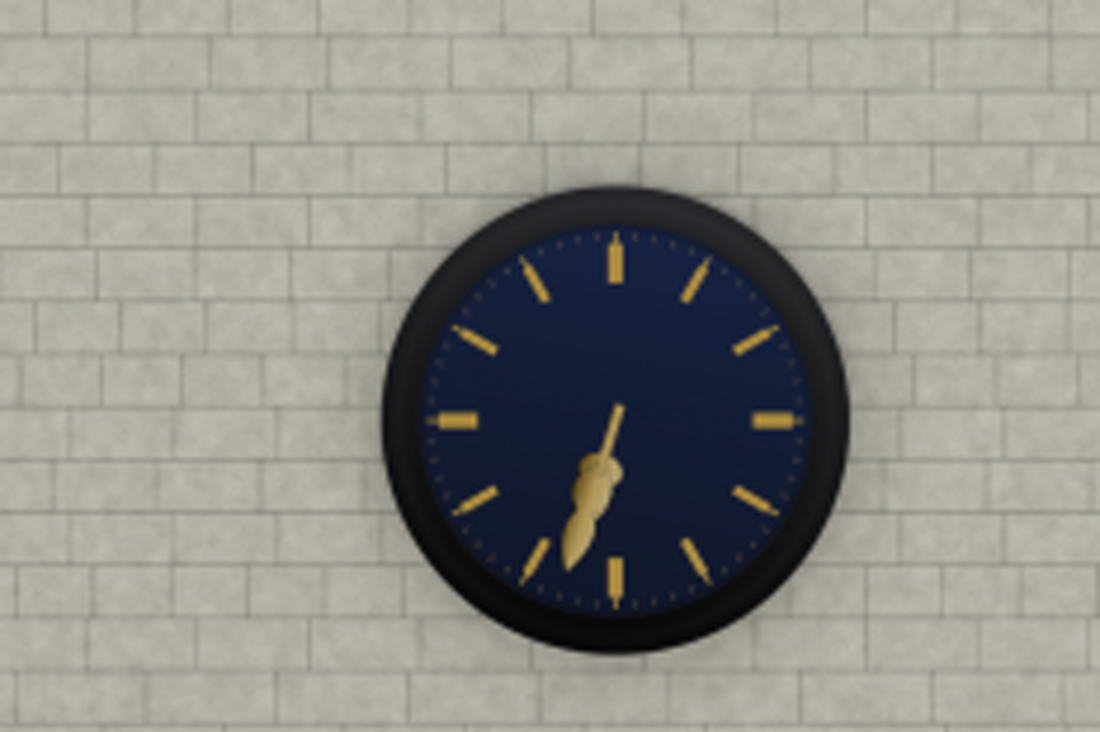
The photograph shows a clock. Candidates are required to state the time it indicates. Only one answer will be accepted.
6:33
